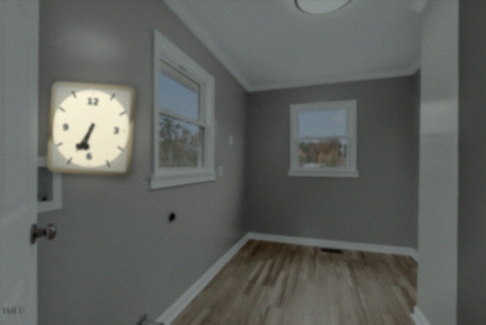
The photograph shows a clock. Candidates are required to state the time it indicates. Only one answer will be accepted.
6:35
